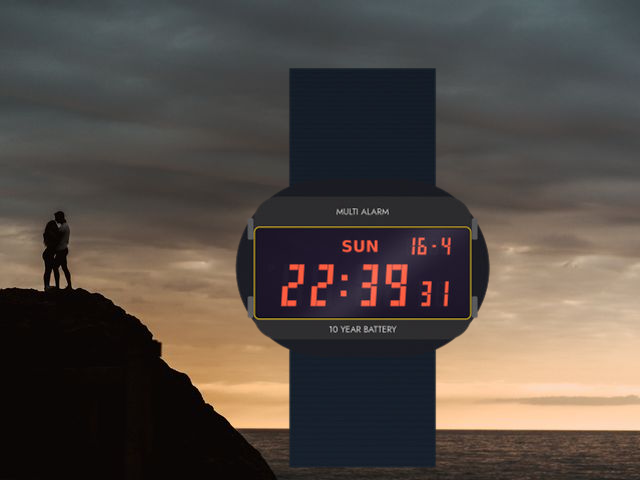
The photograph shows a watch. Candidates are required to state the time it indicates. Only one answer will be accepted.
22:39:31
